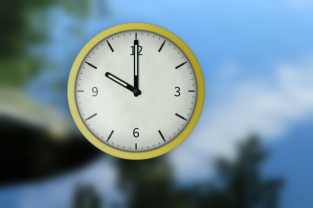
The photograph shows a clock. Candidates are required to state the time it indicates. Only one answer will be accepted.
10:00
